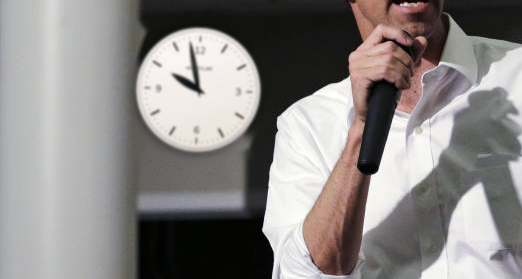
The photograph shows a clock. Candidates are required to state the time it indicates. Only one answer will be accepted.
9:58
